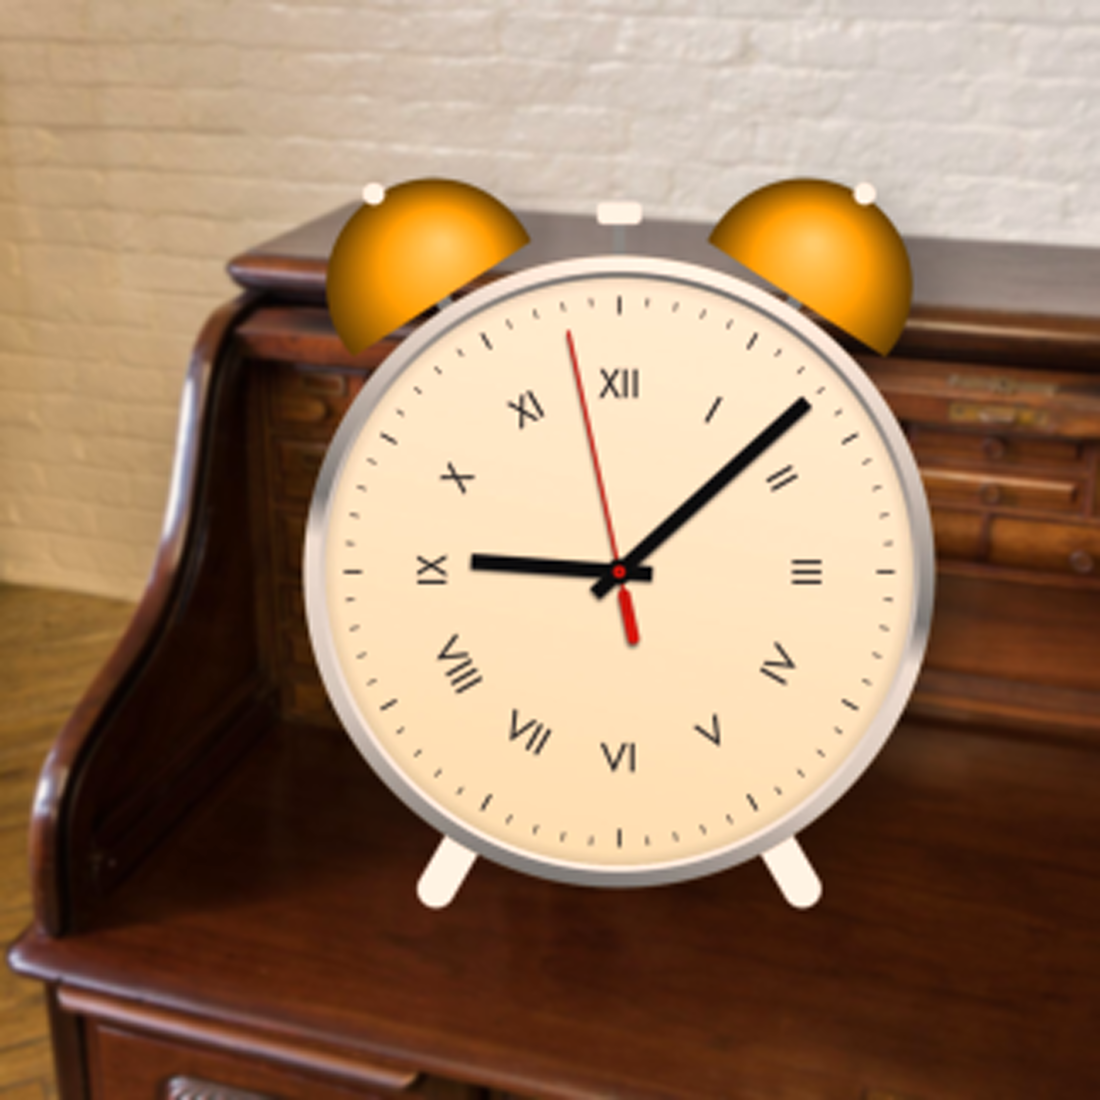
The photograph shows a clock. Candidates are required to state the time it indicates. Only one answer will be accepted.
9:07:58
